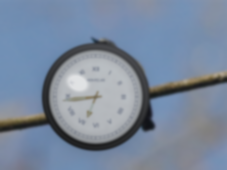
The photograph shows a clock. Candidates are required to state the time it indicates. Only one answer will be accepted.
6:44
